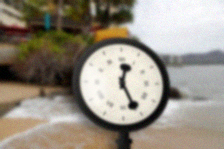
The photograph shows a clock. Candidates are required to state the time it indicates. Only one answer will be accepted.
12:26
